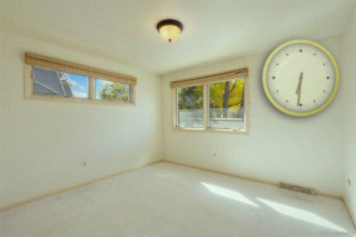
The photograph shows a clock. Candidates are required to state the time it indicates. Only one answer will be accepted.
6:31
